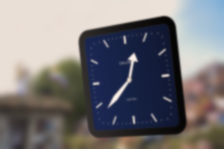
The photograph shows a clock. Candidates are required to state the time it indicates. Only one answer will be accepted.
12:38
